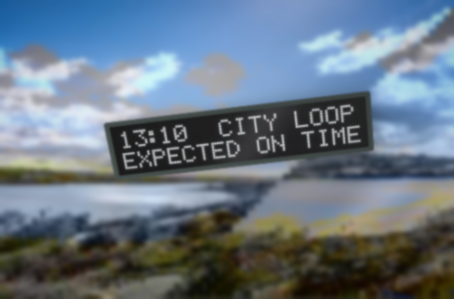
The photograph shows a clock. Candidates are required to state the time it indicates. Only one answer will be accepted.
13:10
